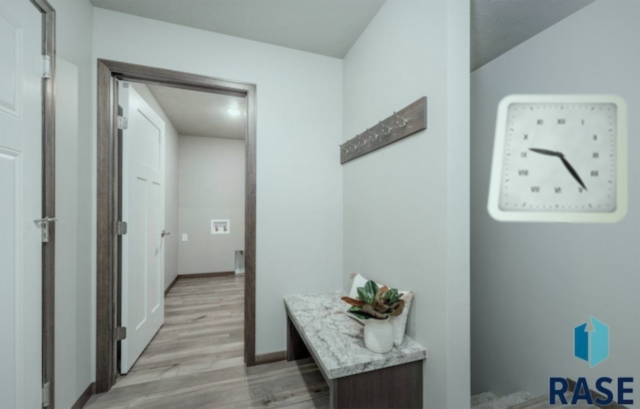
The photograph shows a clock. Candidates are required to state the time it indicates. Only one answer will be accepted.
9:24
